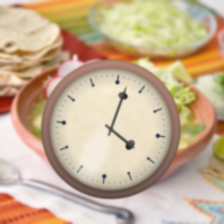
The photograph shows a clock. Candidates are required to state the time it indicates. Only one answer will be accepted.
4:02
